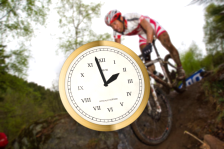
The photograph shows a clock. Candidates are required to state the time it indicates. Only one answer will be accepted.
1:58
